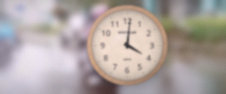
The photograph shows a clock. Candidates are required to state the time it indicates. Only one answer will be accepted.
4:01
